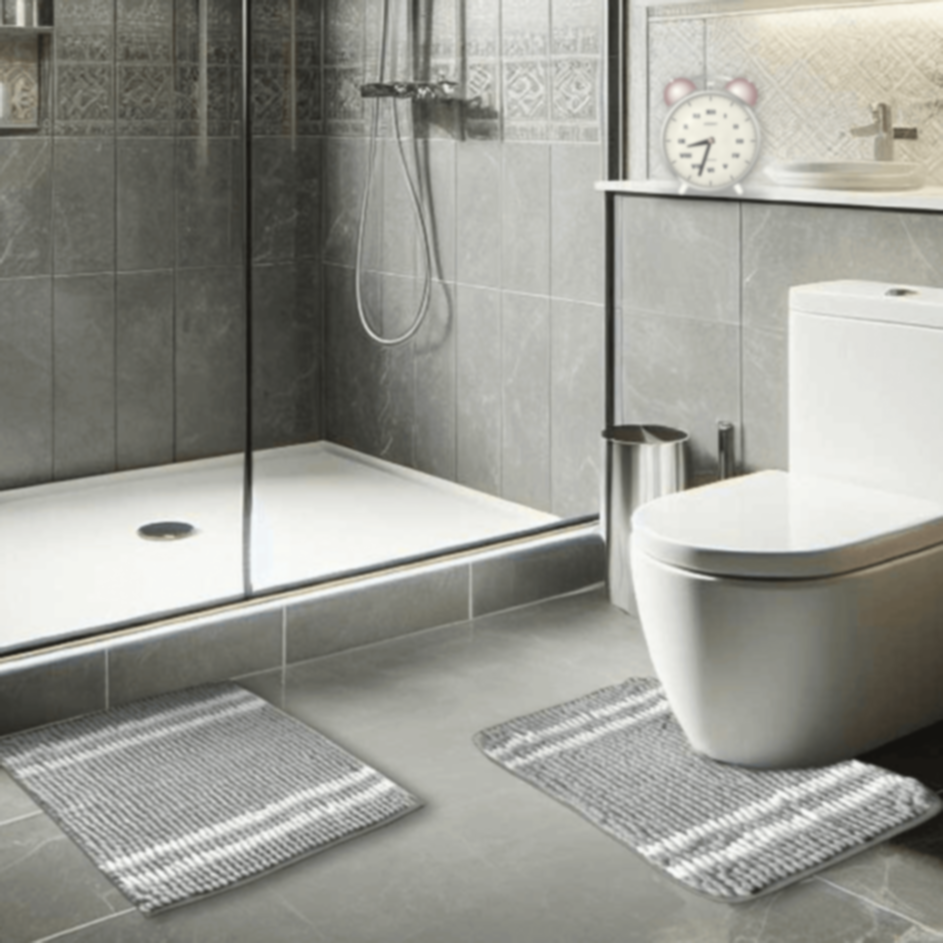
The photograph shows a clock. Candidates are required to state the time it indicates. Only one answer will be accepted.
8:33
